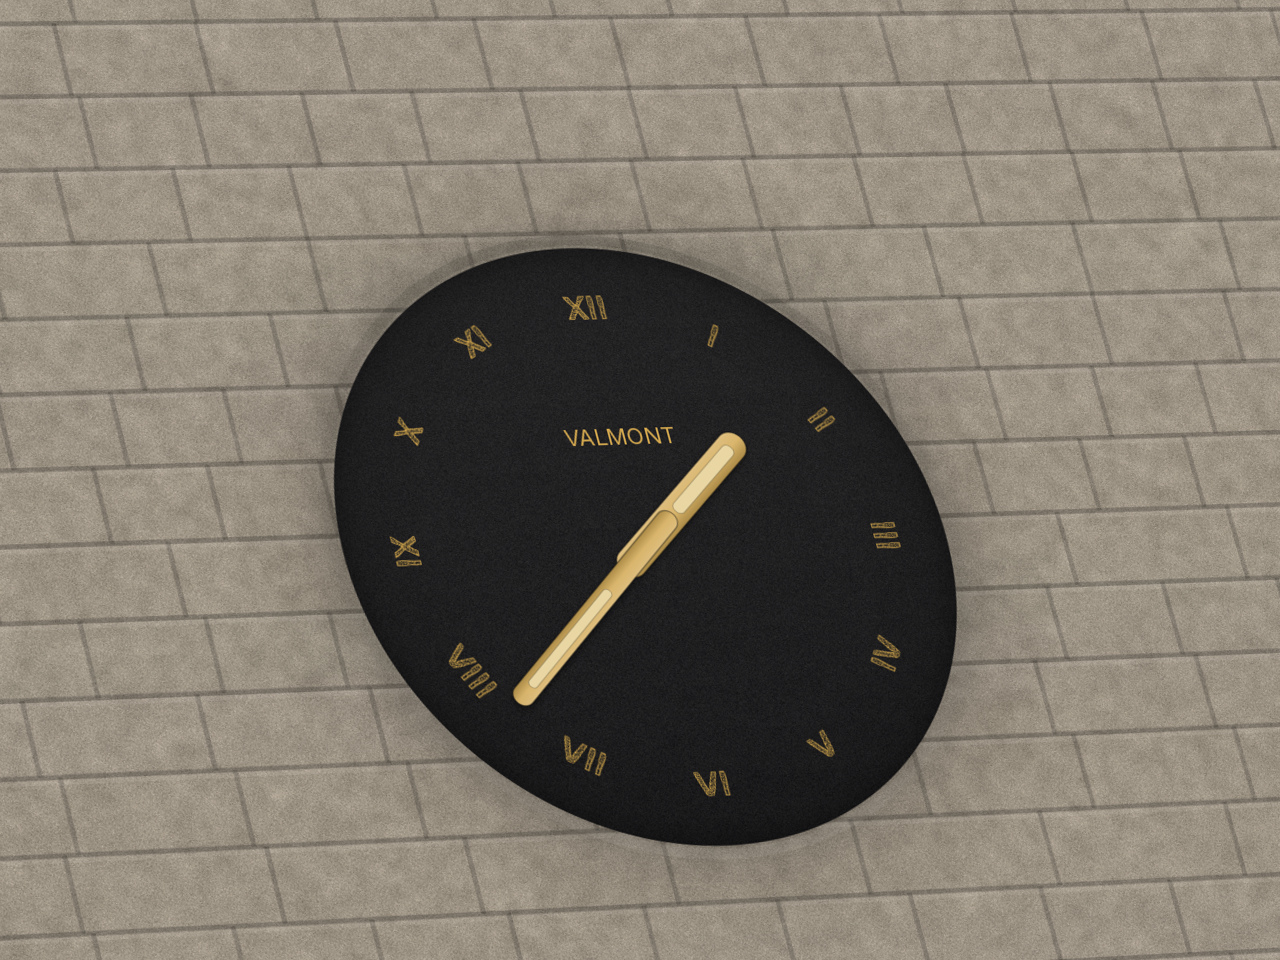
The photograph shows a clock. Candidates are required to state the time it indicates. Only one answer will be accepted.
1:38
